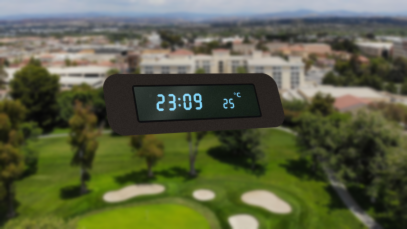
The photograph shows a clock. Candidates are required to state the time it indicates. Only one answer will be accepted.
23:09
